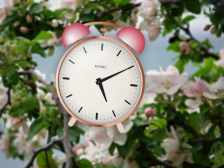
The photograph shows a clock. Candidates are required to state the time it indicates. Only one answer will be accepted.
5:10
